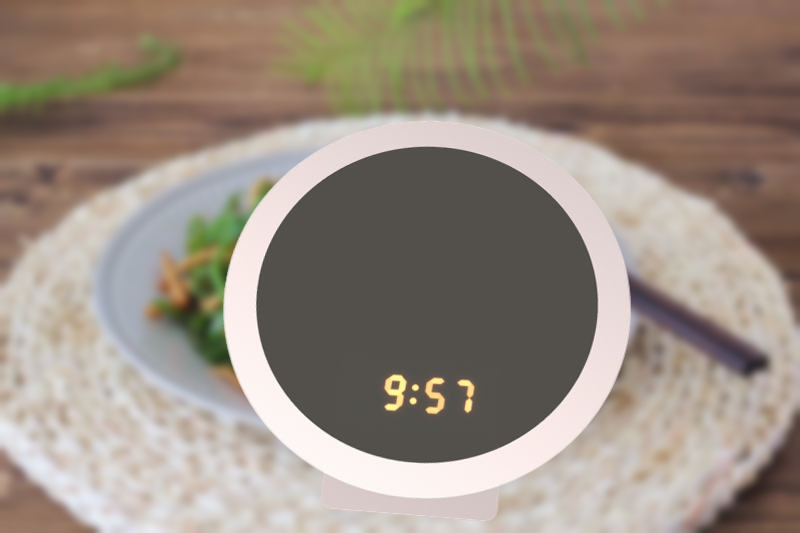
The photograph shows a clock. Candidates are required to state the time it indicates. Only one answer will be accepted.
9:57
